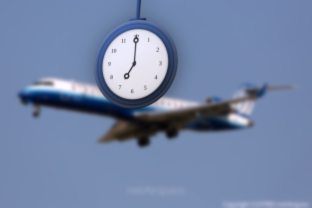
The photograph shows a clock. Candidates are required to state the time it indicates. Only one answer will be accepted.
7:00
